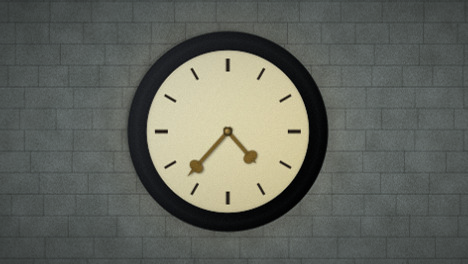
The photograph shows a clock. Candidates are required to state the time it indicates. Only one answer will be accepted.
4:37
